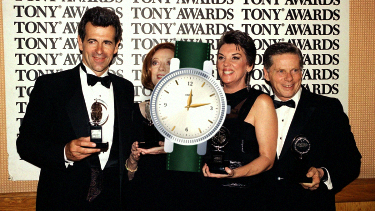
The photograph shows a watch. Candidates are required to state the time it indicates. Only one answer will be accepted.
12:13
